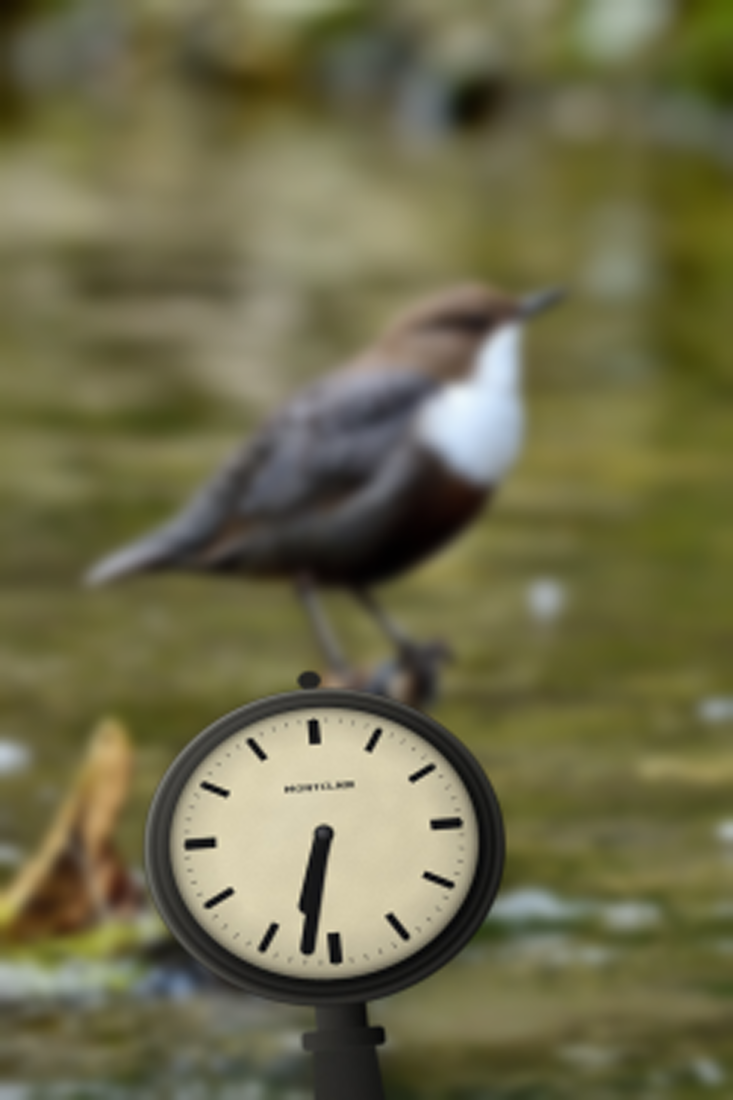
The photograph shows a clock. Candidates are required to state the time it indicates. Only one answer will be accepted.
6:32
